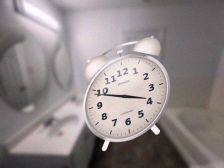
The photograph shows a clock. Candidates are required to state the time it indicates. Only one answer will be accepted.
3:49
